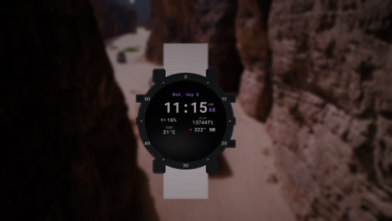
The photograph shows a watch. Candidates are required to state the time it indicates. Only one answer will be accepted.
11:15
